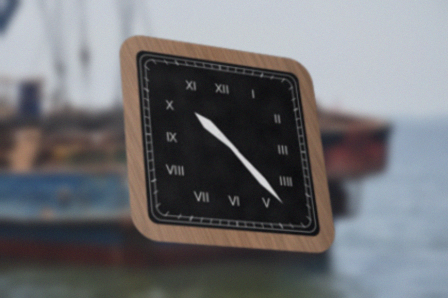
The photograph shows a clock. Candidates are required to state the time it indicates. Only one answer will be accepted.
10:23
